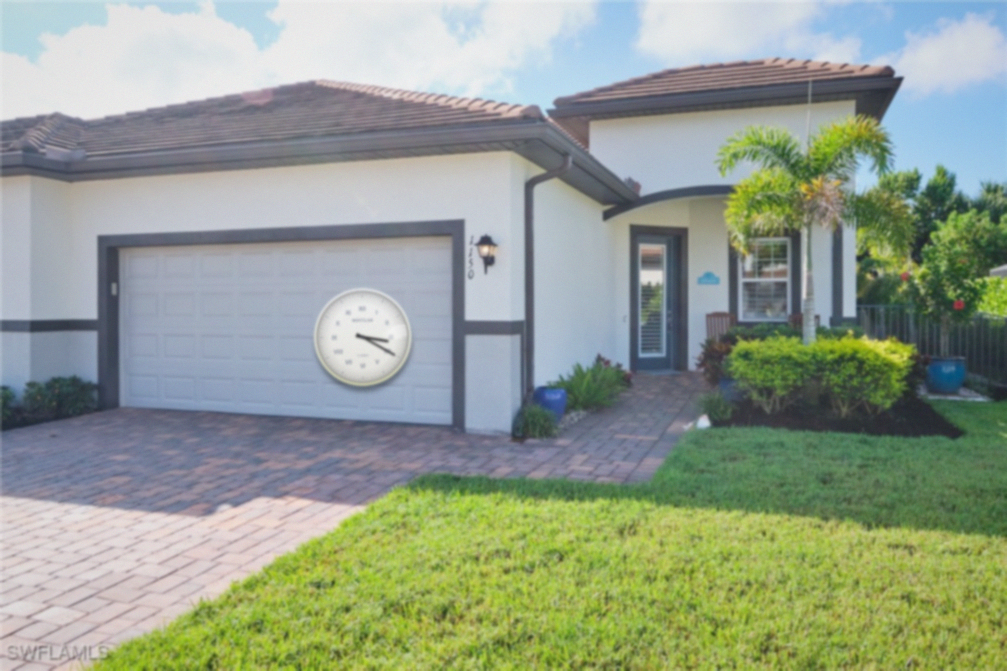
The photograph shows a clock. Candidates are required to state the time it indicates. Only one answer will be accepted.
3:20
